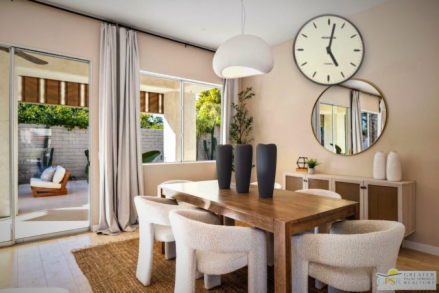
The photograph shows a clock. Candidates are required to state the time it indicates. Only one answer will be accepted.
5:02
